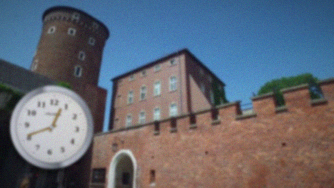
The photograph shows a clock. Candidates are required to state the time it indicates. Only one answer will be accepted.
12:41
